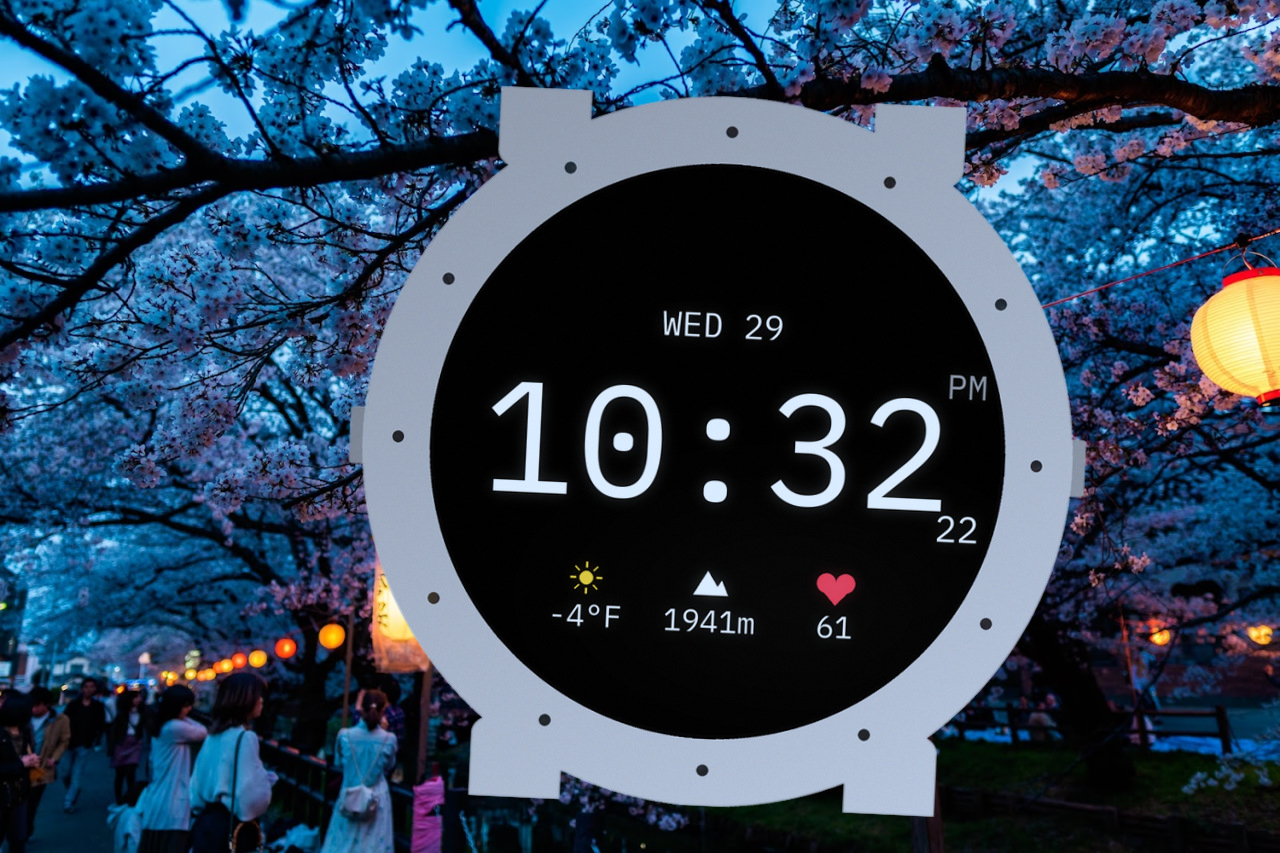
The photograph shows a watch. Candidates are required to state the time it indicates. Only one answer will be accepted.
10:32:22
